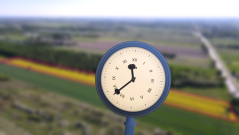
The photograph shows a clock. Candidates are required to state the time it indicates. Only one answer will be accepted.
11:38
